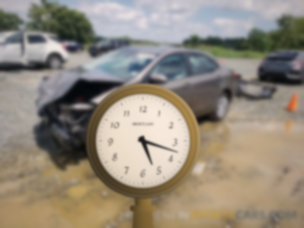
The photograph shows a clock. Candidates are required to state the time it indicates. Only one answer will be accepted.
5:18
